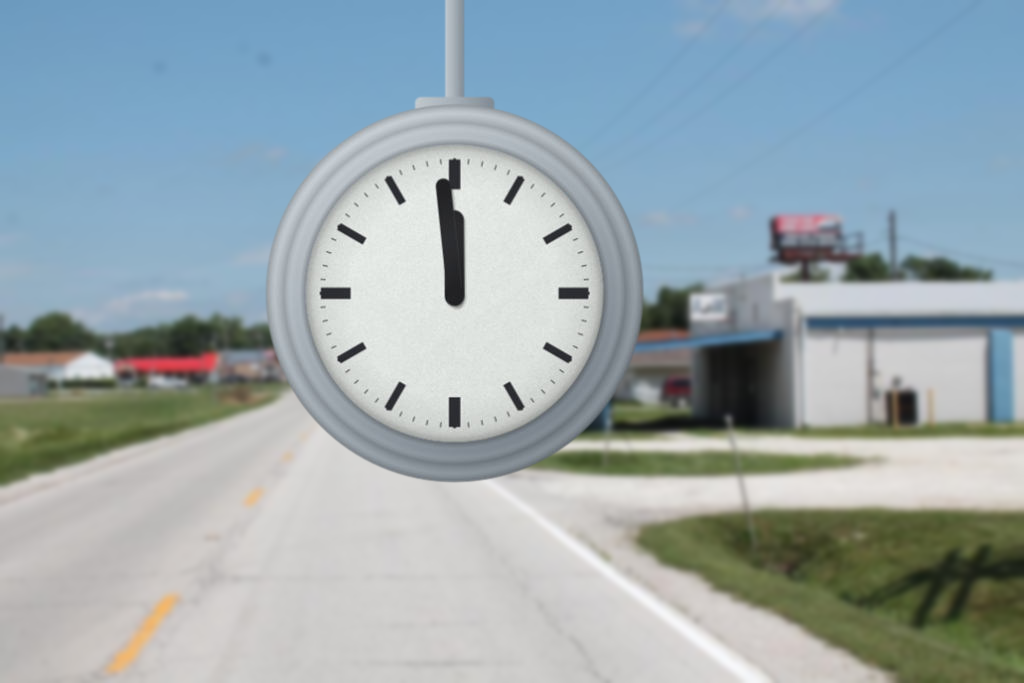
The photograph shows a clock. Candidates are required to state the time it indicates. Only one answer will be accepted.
11:59
